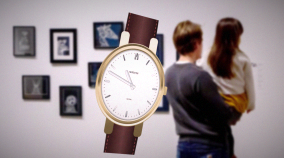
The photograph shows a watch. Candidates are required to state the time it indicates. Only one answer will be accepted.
10:48
